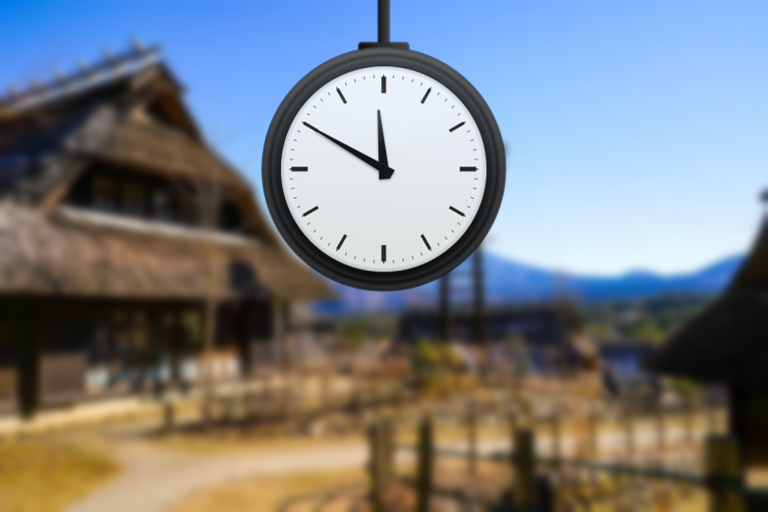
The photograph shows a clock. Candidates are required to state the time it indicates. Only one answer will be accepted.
11:50
